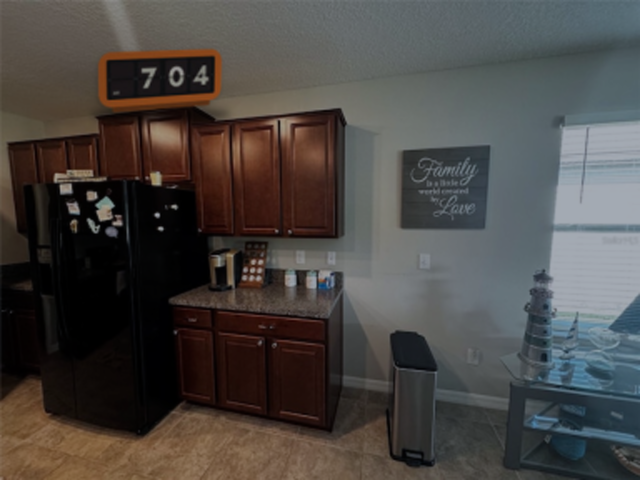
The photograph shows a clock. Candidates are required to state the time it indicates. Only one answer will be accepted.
7:04
